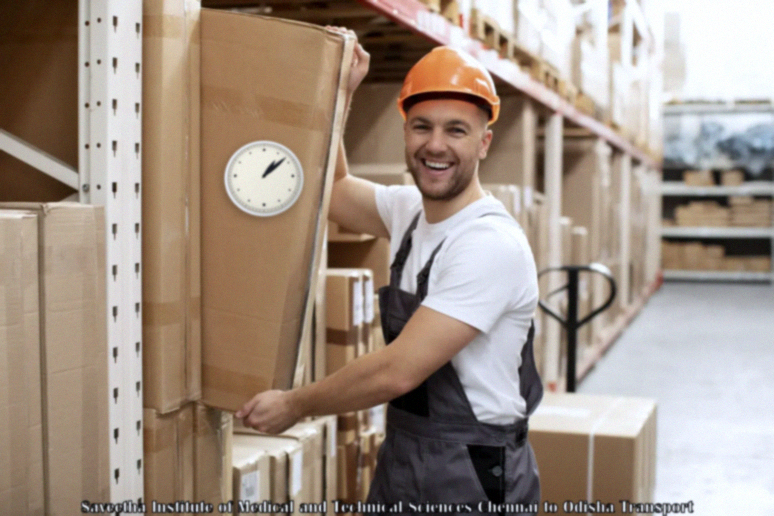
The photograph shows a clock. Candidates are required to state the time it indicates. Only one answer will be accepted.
1:08
